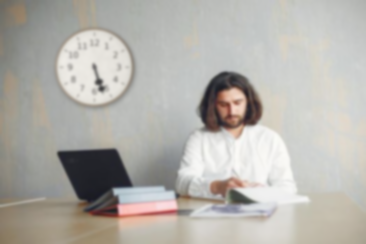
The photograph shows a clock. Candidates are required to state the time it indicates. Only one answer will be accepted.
5:27
